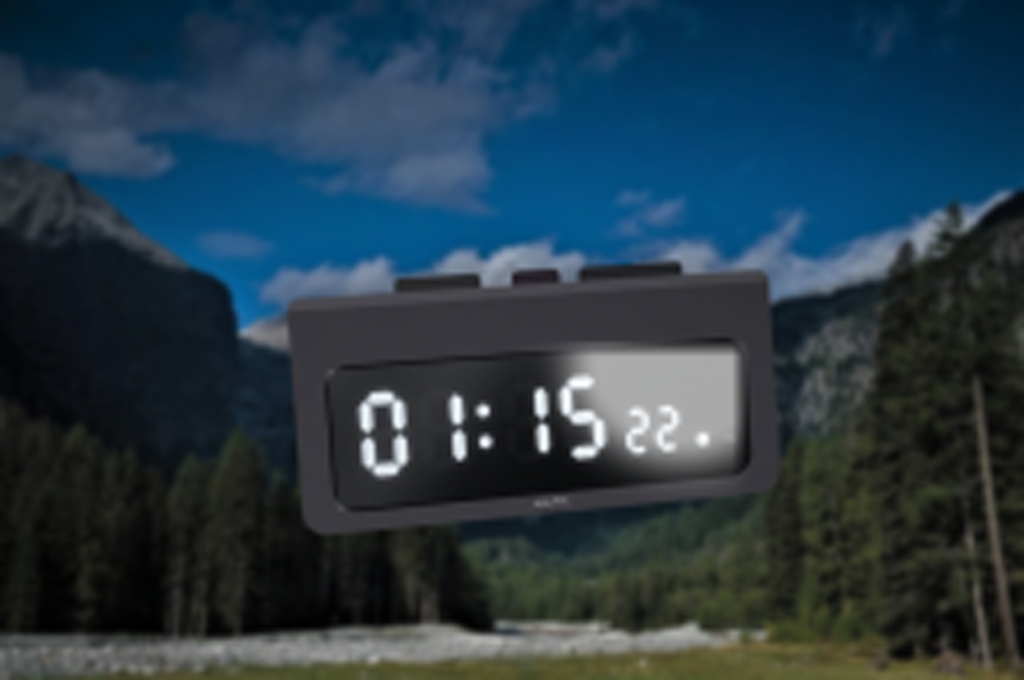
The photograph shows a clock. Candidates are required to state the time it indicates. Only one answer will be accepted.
1:15:22
